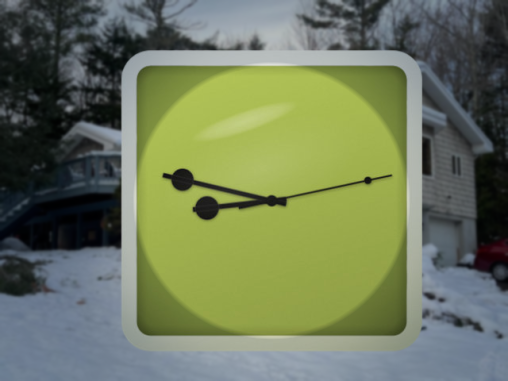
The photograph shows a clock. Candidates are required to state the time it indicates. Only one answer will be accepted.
8:47:13
